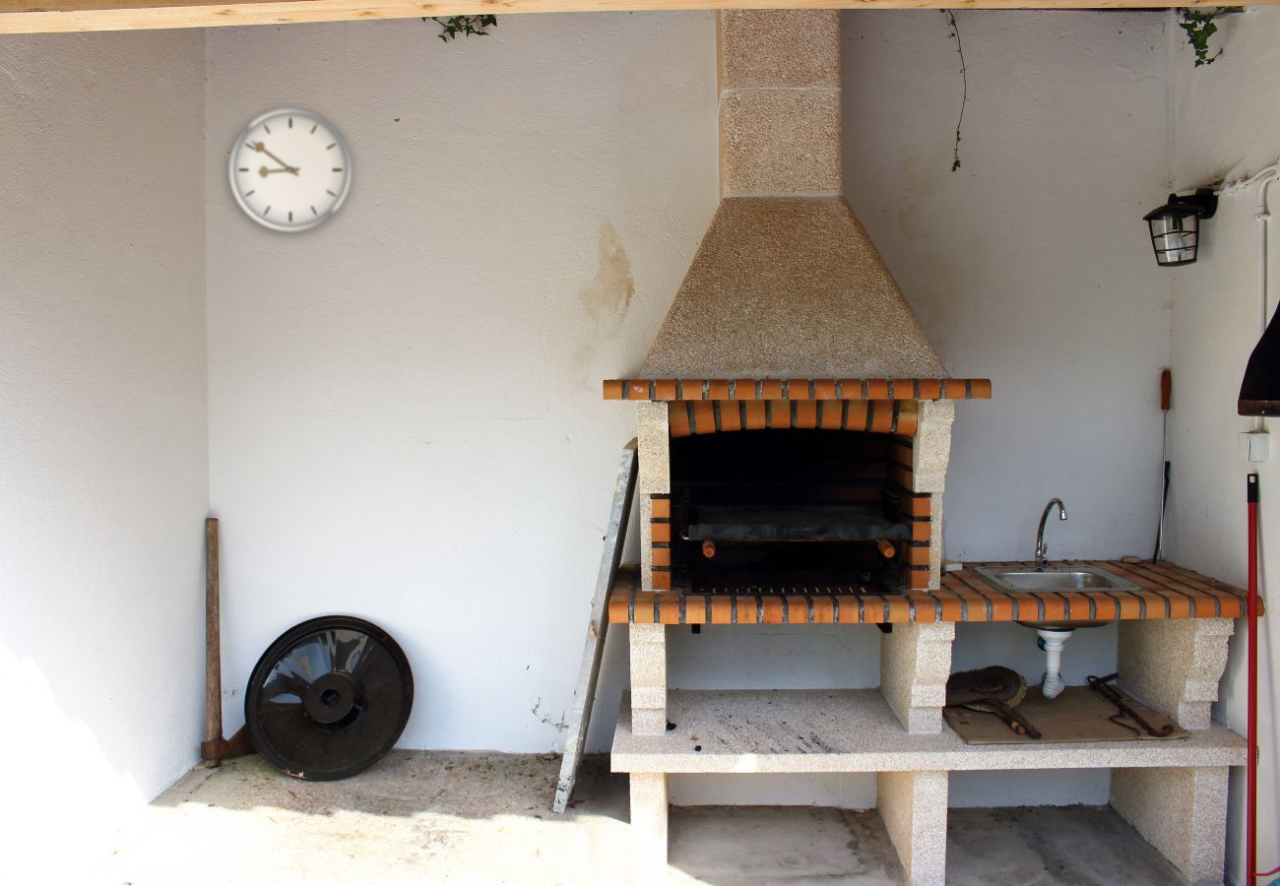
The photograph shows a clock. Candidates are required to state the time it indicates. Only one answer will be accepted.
8:51
